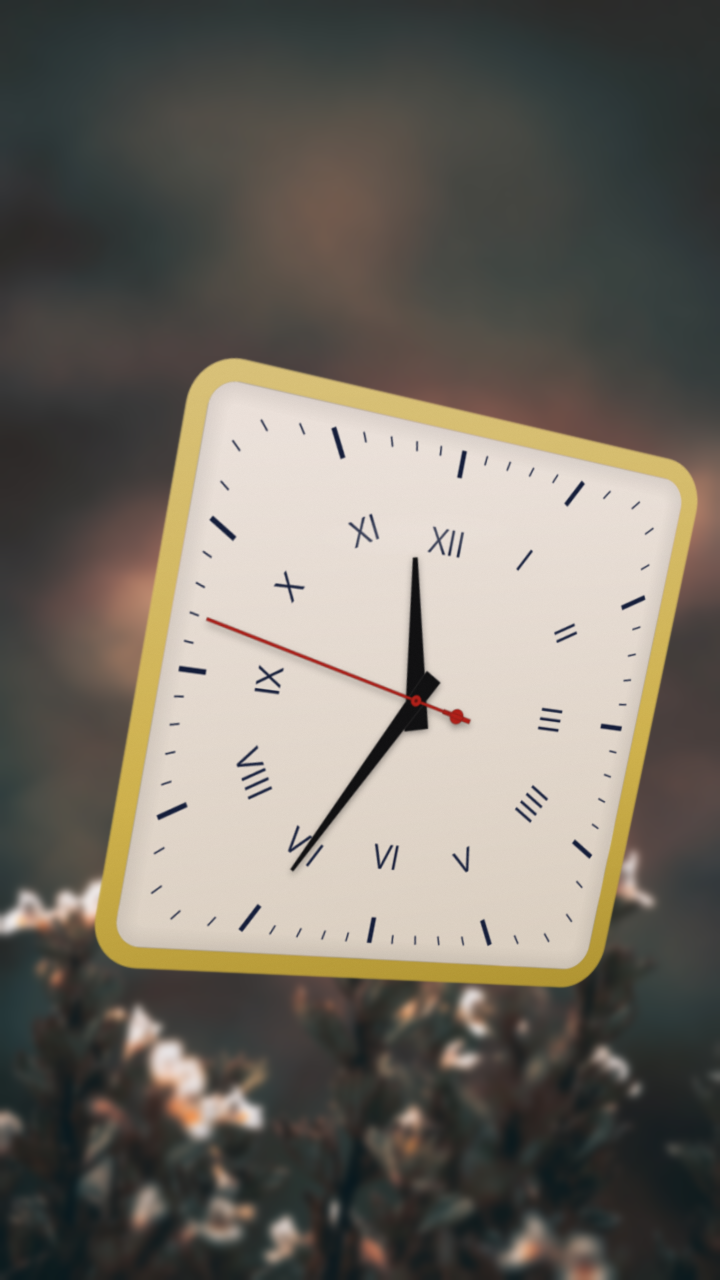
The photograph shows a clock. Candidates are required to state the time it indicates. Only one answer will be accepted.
11:34:47
